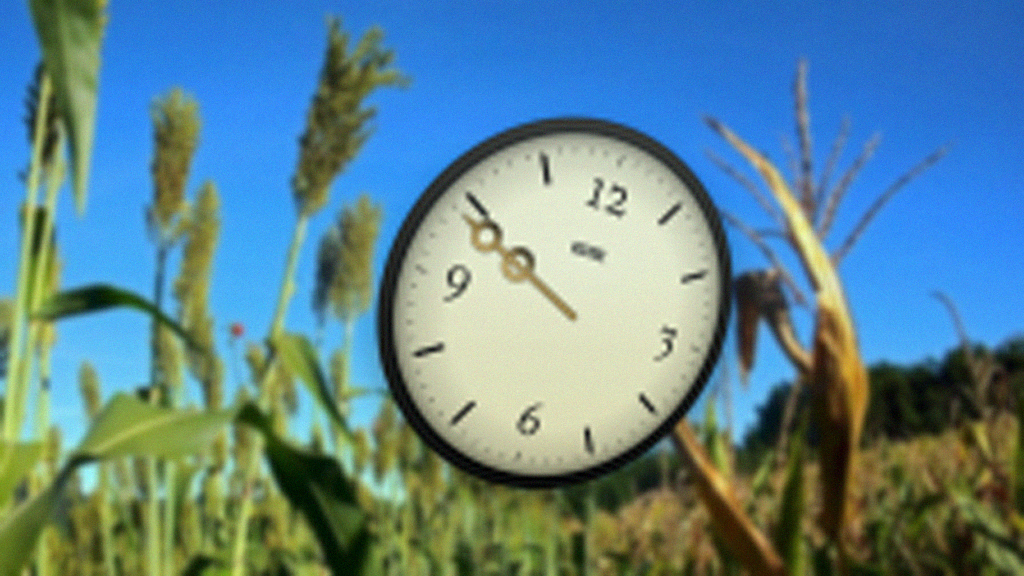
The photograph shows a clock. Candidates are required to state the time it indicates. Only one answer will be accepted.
9:49
